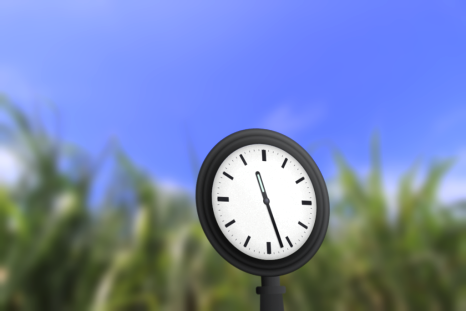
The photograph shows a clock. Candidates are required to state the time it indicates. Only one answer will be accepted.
11:27
